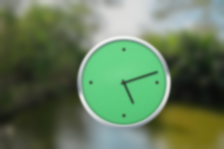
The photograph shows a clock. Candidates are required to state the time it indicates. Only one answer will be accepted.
5:12
